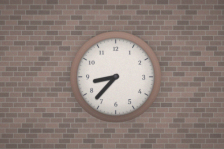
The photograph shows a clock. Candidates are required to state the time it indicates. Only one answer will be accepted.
8:37
